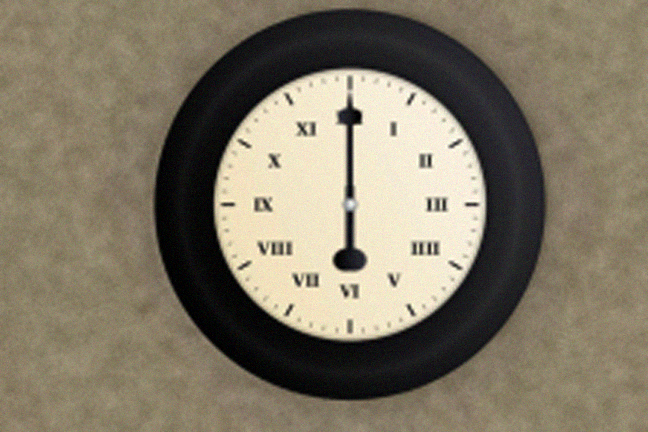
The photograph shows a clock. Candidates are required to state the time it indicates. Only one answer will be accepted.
6:00
